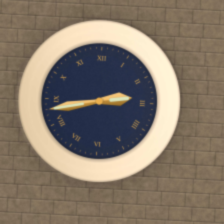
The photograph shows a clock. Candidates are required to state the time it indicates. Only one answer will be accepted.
2:43
